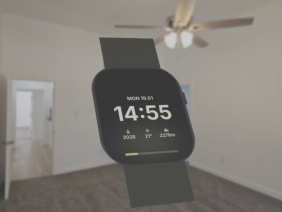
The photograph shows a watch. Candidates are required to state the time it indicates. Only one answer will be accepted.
14:55
